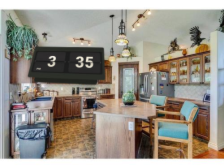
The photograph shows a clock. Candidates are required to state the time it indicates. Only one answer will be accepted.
3:35
